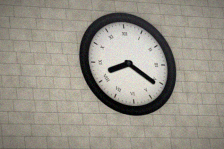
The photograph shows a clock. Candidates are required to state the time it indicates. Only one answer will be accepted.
8:21
